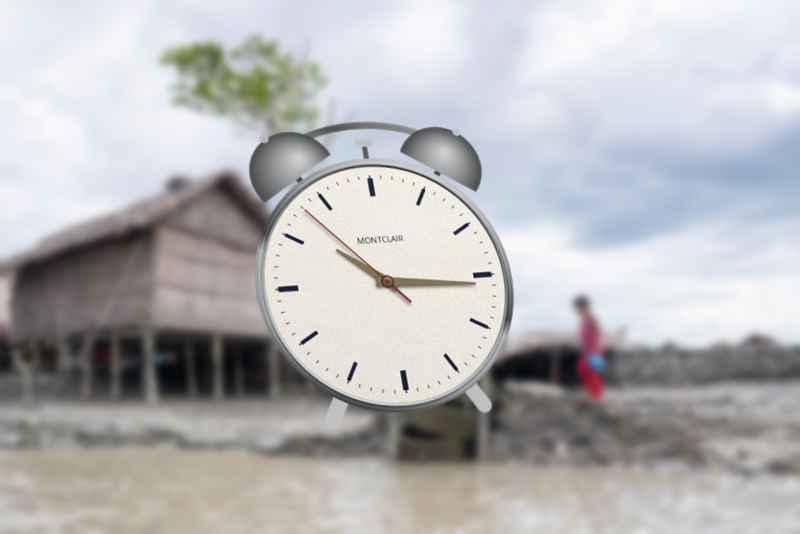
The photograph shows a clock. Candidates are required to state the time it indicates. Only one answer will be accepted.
10:15:53
